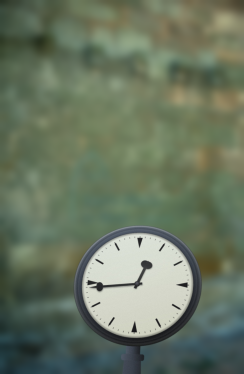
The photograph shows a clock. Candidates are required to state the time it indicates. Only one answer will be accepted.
12:44
